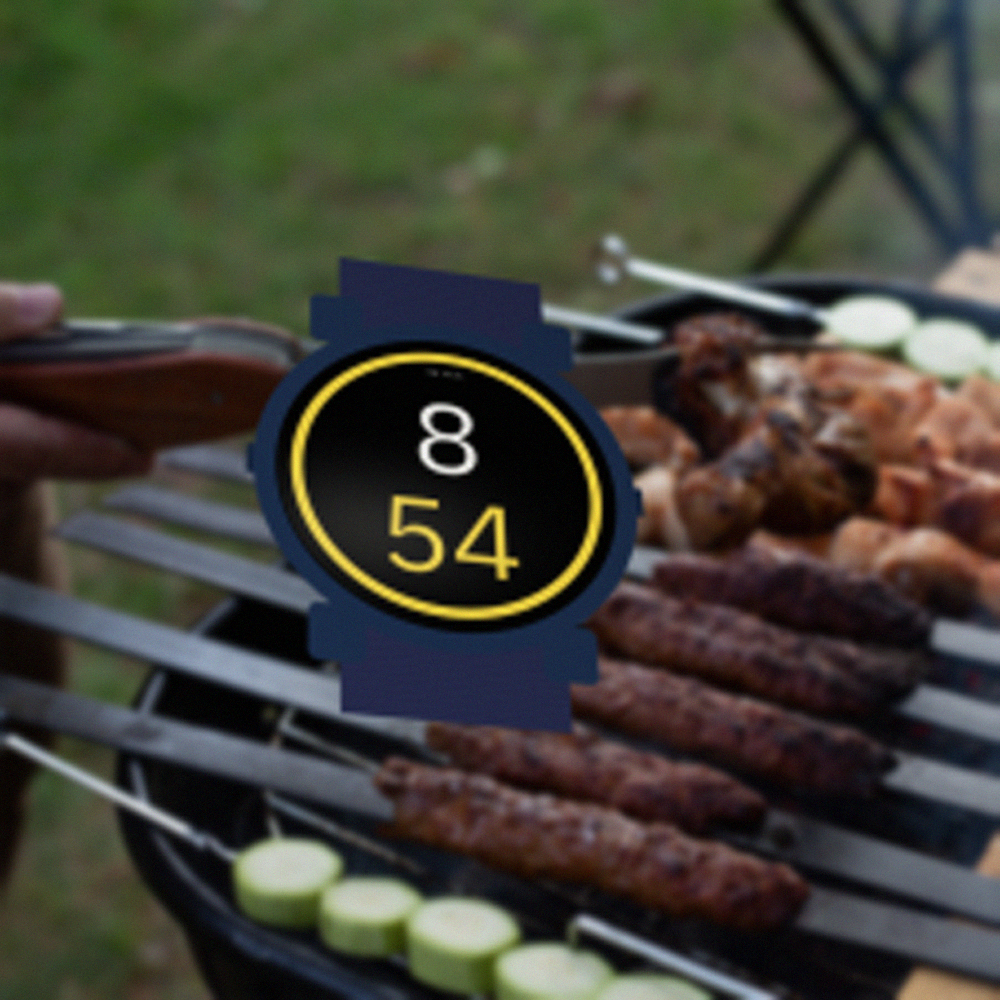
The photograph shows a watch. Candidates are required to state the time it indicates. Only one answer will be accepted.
8:54
